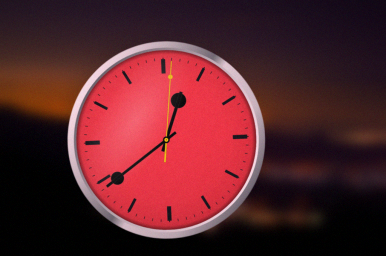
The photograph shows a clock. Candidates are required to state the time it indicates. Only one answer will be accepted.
12:39:01
